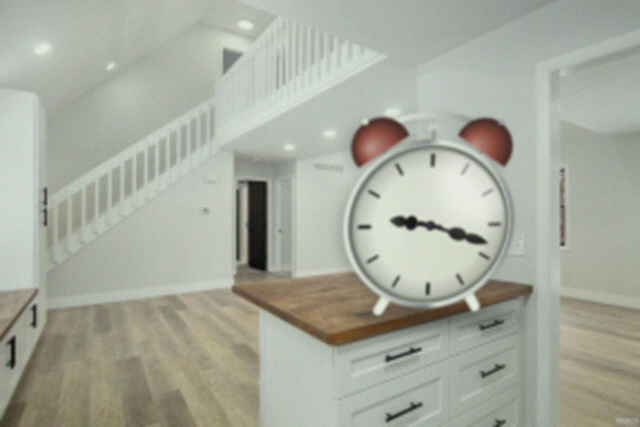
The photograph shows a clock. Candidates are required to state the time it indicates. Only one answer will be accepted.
9:18
